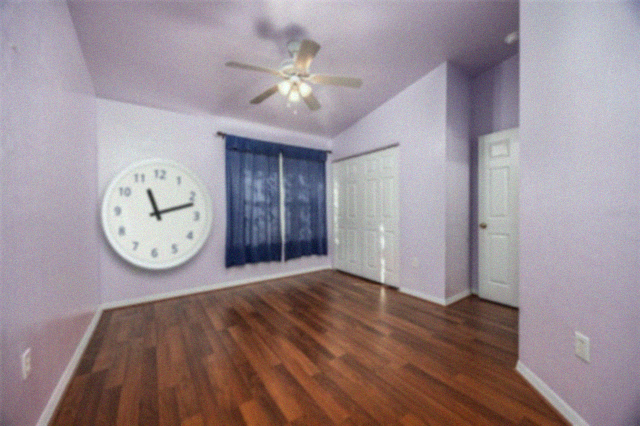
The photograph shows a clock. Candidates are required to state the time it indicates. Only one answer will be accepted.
11:12
